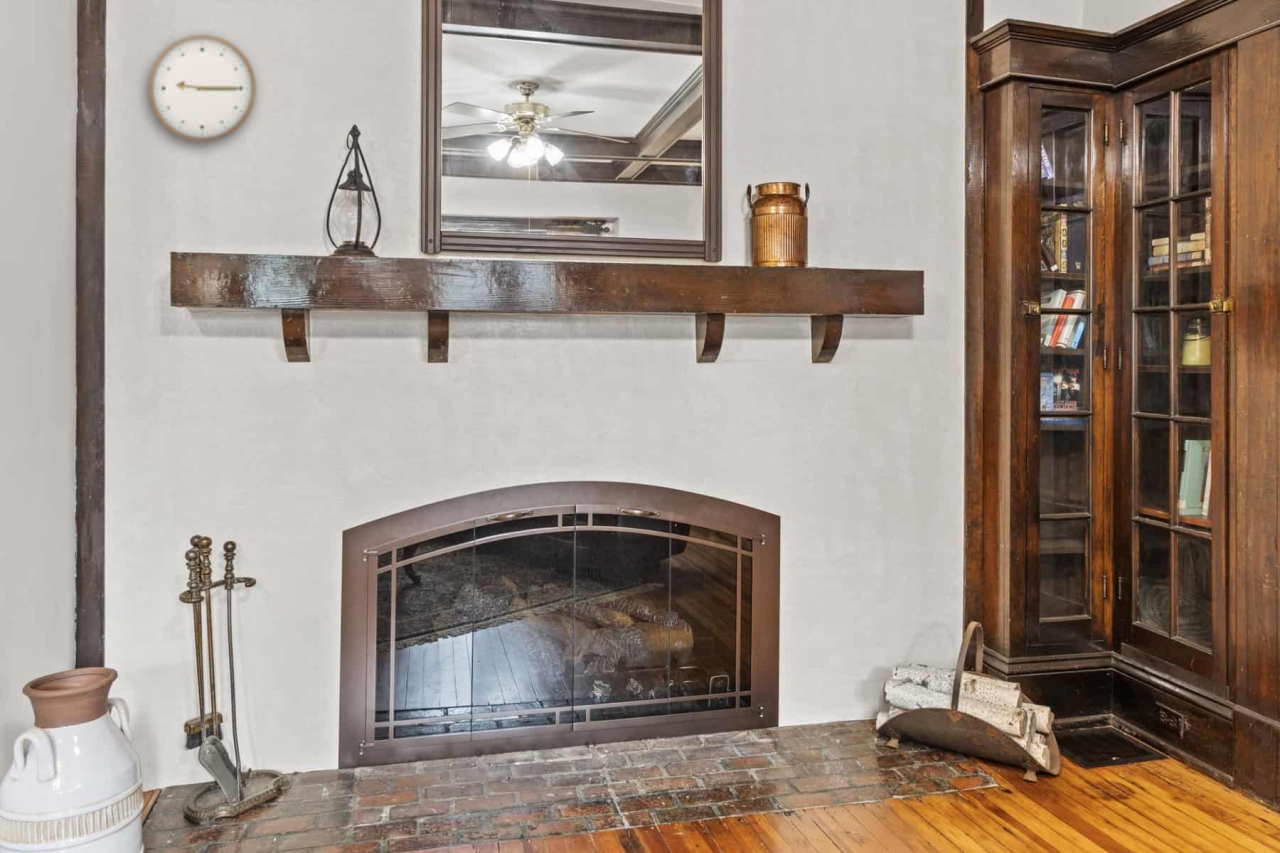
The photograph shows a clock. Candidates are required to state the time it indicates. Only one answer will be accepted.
9:15
